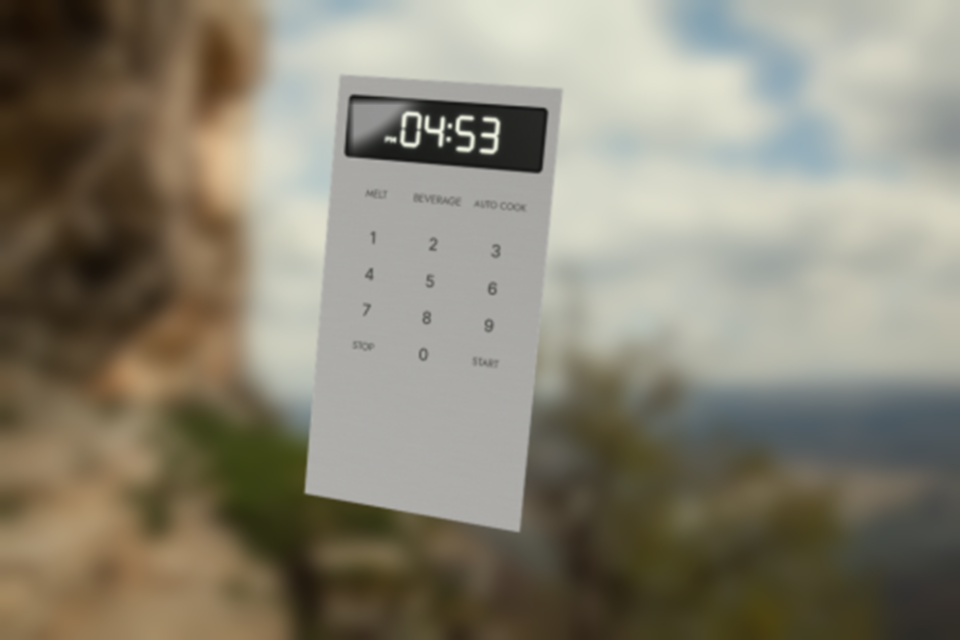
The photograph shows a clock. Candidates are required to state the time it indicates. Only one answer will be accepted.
4:53
